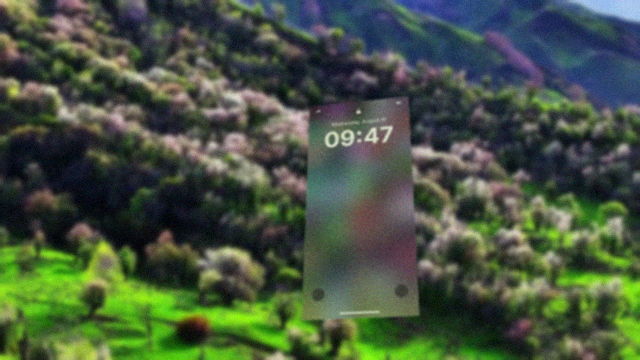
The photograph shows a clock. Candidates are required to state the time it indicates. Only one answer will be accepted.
9:47
